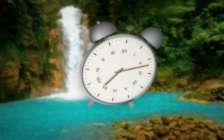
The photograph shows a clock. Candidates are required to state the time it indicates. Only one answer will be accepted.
7:12
